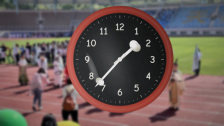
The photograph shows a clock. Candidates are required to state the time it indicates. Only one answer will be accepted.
1:37
